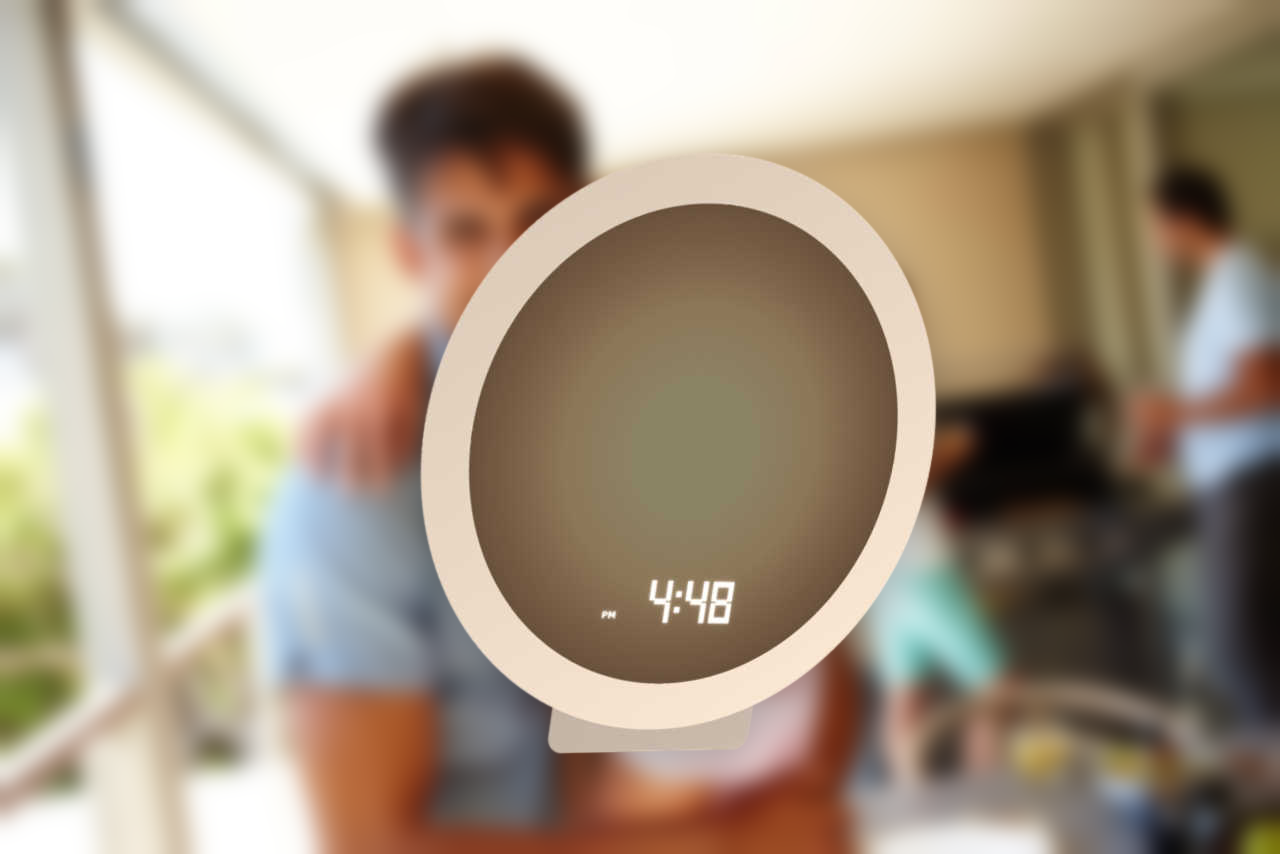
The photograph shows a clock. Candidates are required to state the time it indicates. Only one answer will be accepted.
4:48
